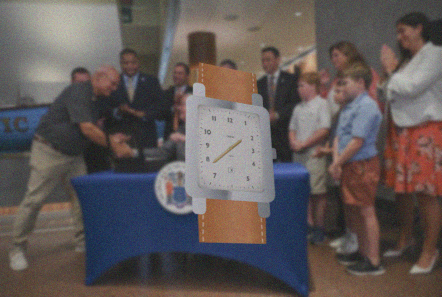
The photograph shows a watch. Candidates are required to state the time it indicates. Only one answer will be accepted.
1:38
